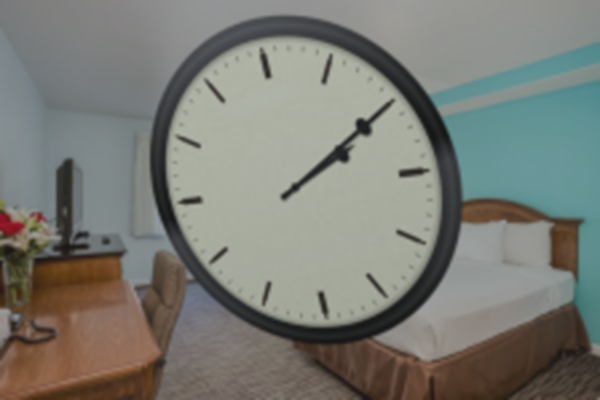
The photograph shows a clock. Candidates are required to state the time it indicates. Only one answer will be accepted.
2:10
